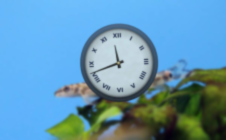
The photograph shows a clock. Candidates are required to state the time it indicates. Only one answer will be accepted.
11:42
